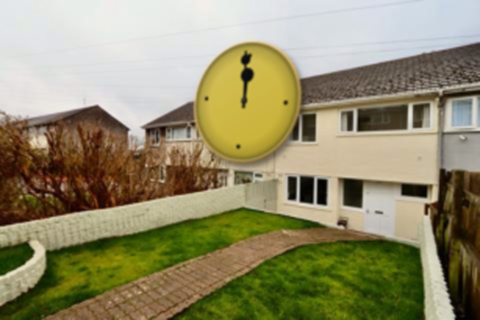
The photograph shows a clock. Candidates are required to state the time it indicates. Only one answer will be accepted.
11:59
